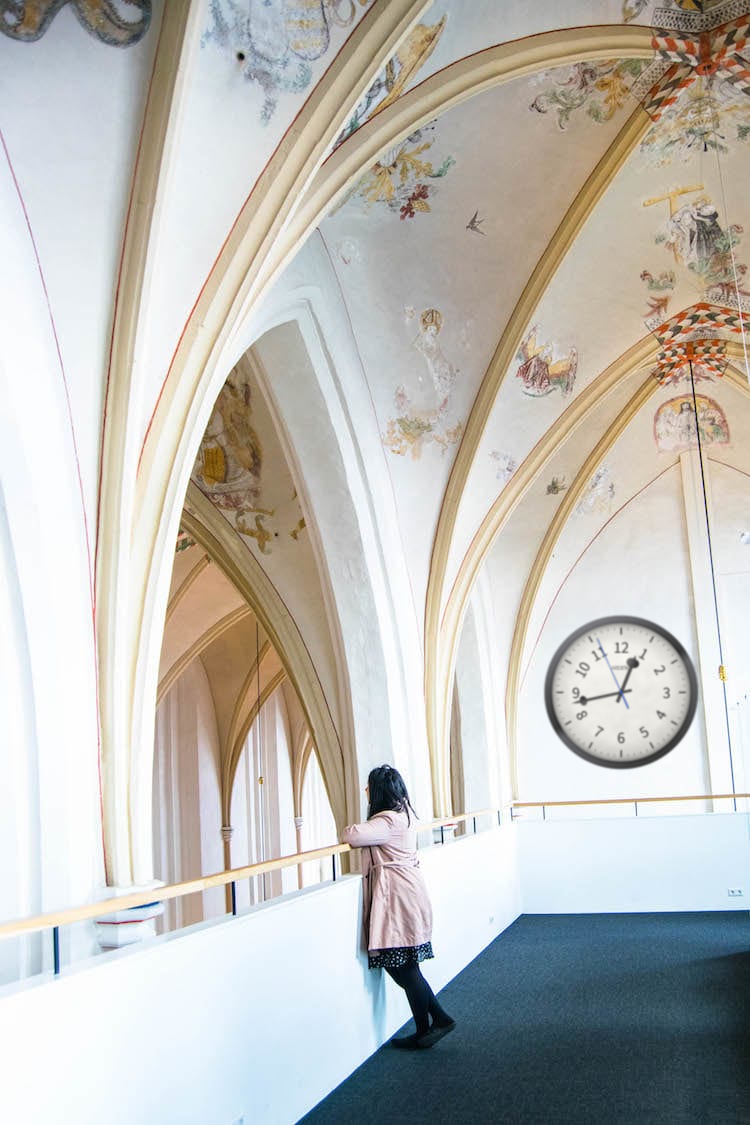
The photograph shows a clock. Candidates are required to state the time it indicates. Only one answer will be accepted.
12:42:56
